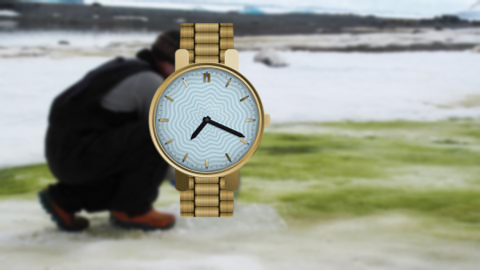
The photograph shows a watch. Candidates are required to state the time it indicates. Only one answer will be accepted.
7:19
